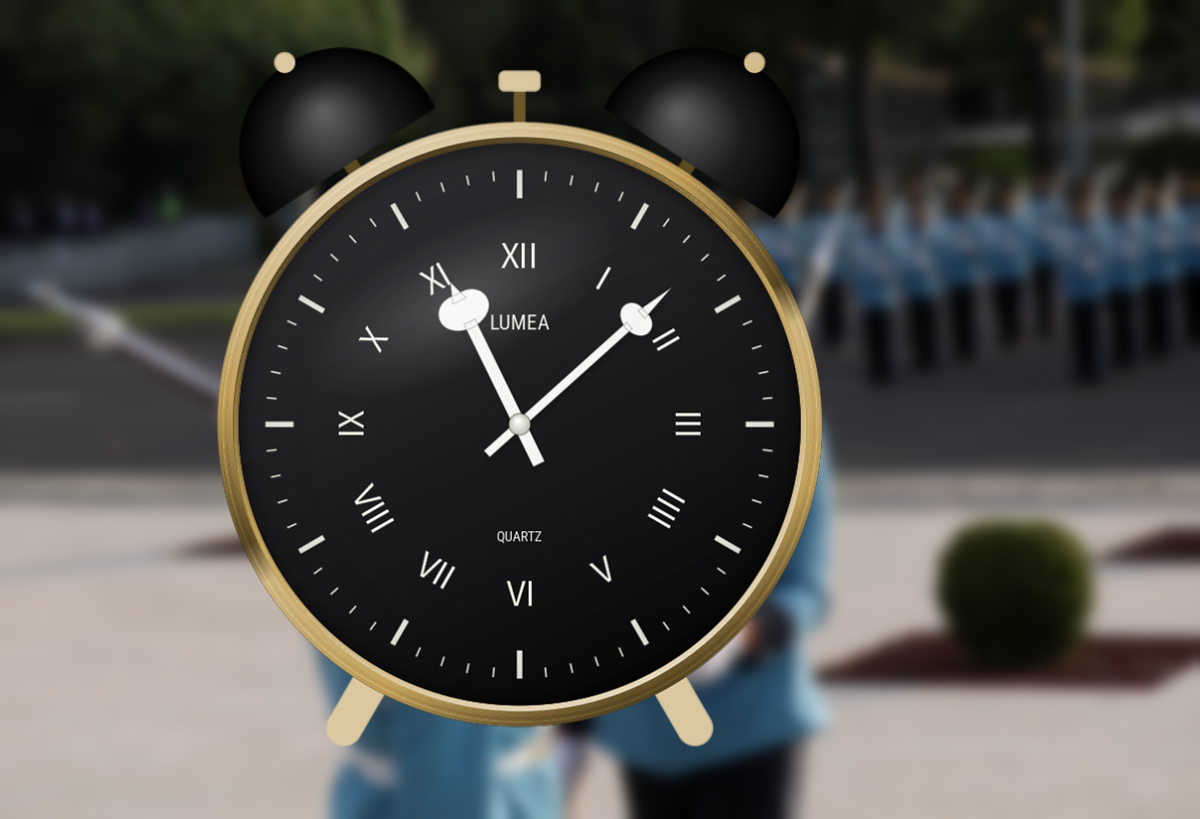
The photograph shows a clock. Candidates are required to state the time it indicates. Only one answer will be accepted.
11:08
